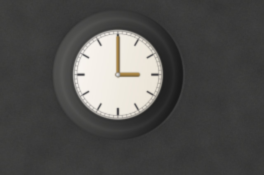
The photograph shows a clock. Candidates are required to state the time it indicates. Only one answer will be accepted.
3:00
